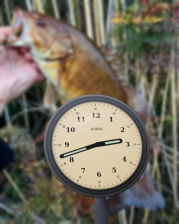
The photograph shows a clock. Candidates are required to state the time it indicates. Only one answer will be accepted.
2:42
